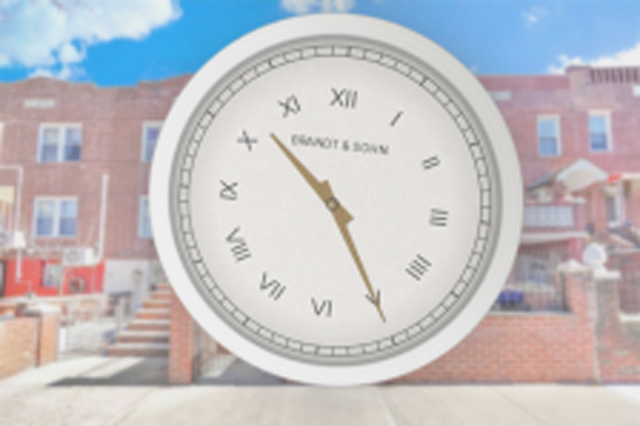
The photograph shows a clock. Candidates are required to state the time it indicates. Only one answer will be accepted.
10:25
